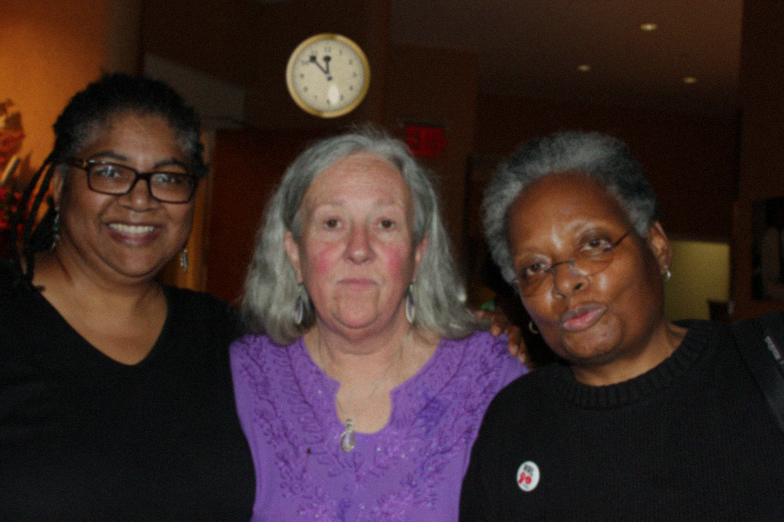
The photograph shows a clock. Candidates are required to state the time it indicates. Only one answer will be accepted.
11:53
